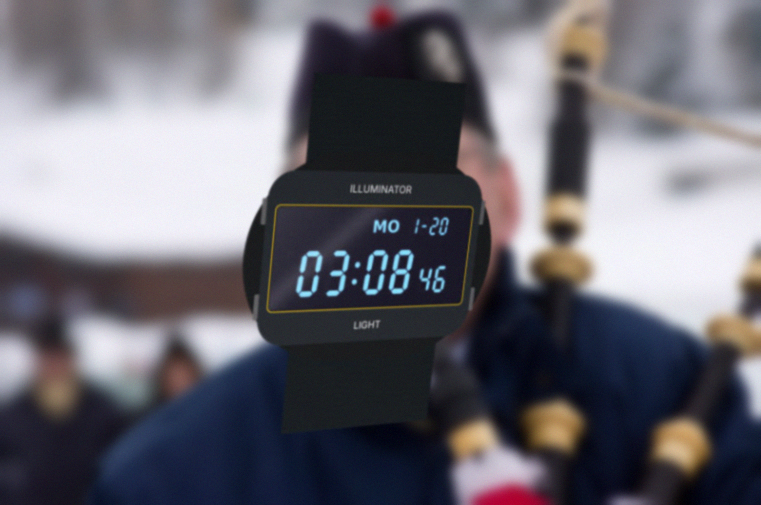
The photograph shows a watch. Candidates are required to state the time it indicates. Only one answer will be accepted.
3:08:46
